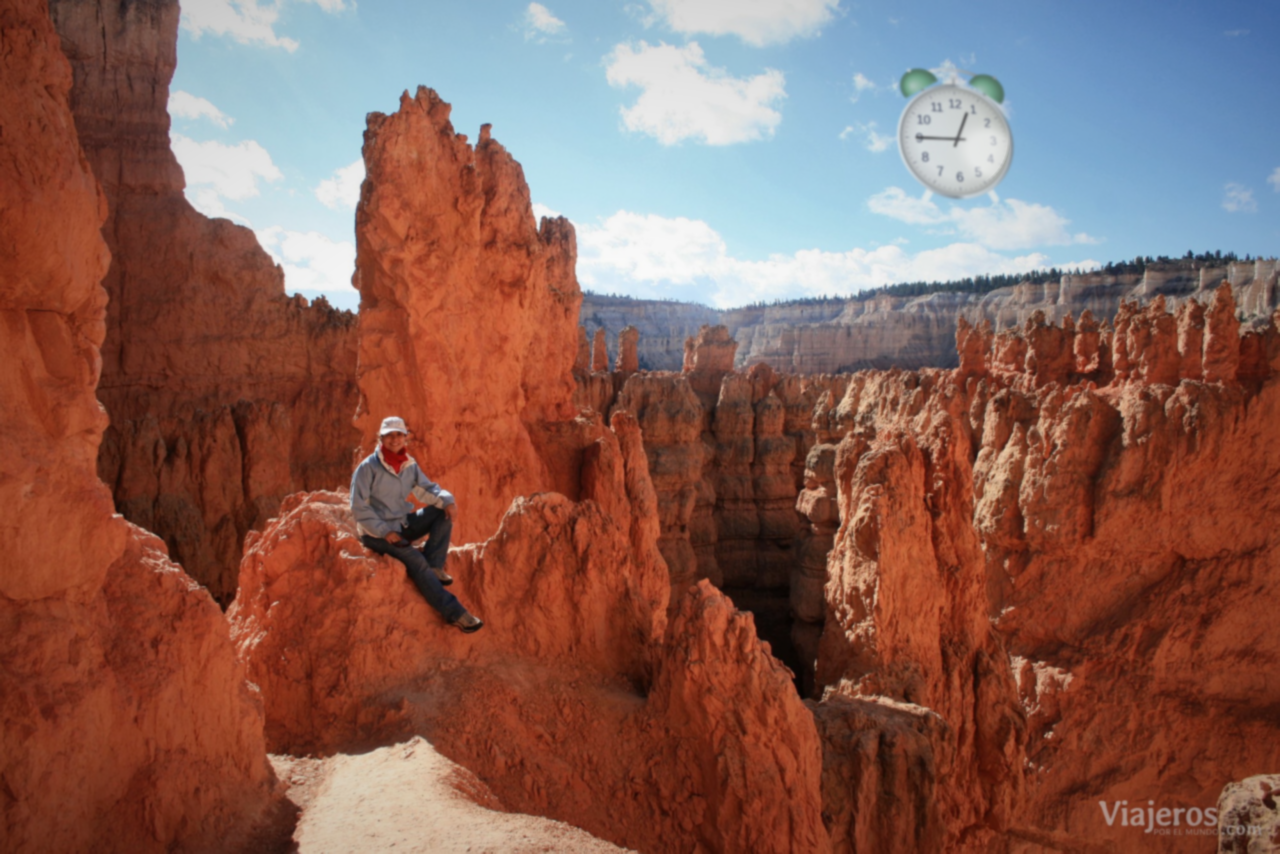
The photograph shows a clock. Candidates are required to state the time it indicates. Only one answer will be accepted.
12:45
